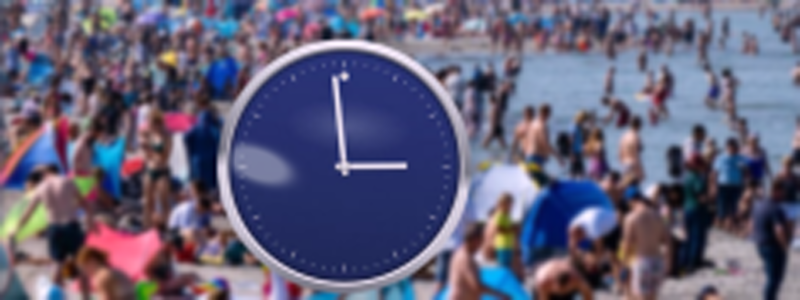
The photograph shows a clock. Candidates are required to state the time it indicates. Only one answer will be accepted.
2:59
